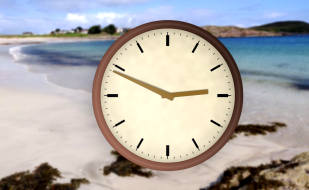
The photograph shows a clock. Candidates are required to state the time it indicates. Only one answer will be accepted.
2:49
